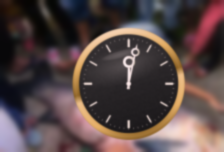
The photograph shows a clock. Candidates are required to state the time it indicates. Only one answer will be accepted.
12:02
